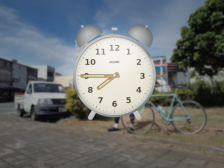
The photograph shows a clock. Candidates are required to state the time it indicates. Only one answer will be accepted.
7:45
